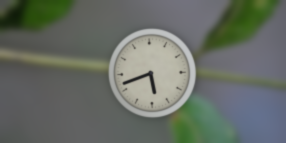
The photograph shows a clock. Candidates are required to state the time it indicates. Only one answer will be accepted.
5:42
